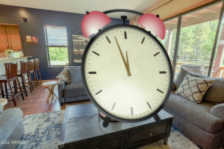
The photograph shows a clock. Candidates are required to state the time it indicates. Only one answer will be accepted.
11:57
